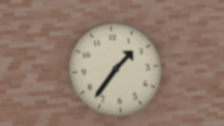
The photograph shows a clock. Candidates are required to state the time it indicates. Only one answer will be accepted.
1:37
